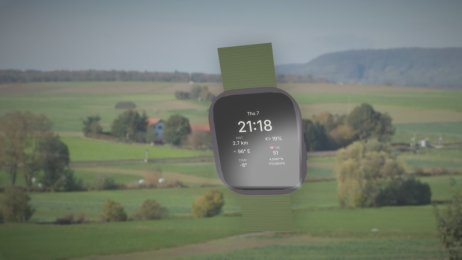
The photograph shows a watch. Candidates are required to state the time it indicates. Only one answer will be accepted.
21:18
